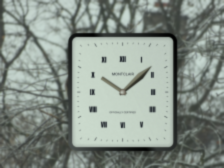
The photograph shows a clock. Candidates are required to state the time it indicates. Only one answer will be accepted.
10:08
